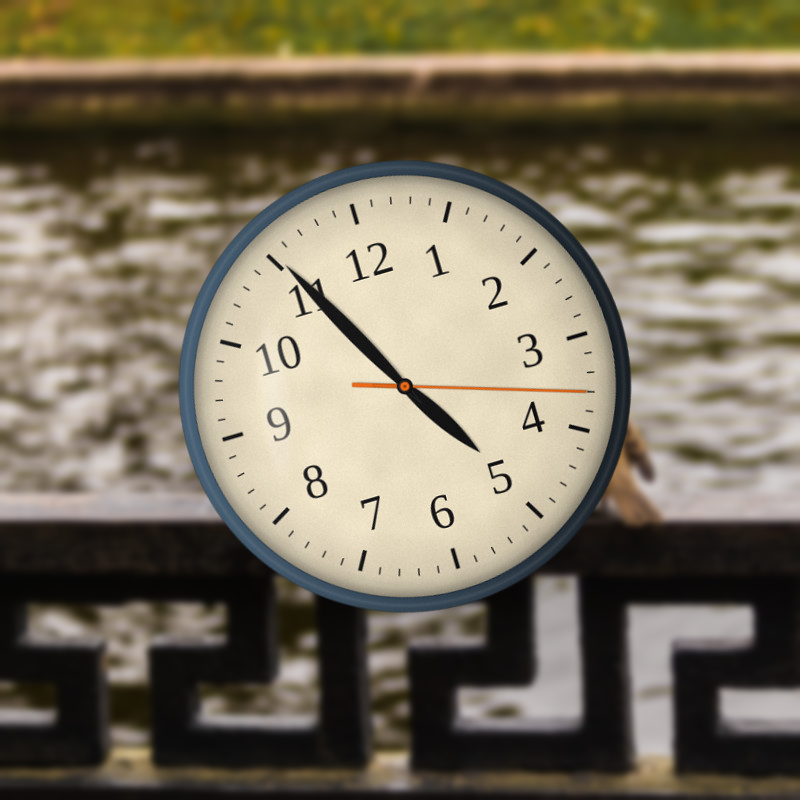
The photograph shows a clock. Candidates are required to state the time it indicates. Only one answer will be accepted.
4:55:18
